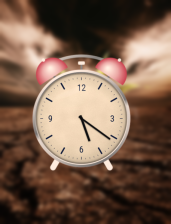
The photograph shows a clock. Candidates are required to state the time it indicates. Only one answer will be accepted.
5:21
